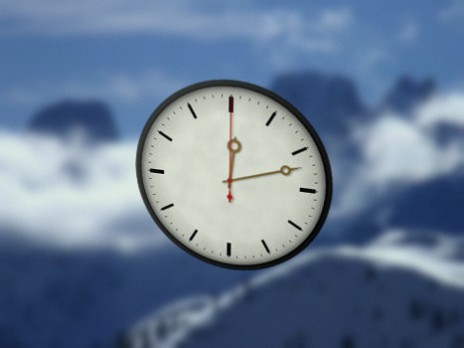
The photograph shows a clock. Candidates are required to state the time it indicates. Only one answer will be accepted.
12:12:00
